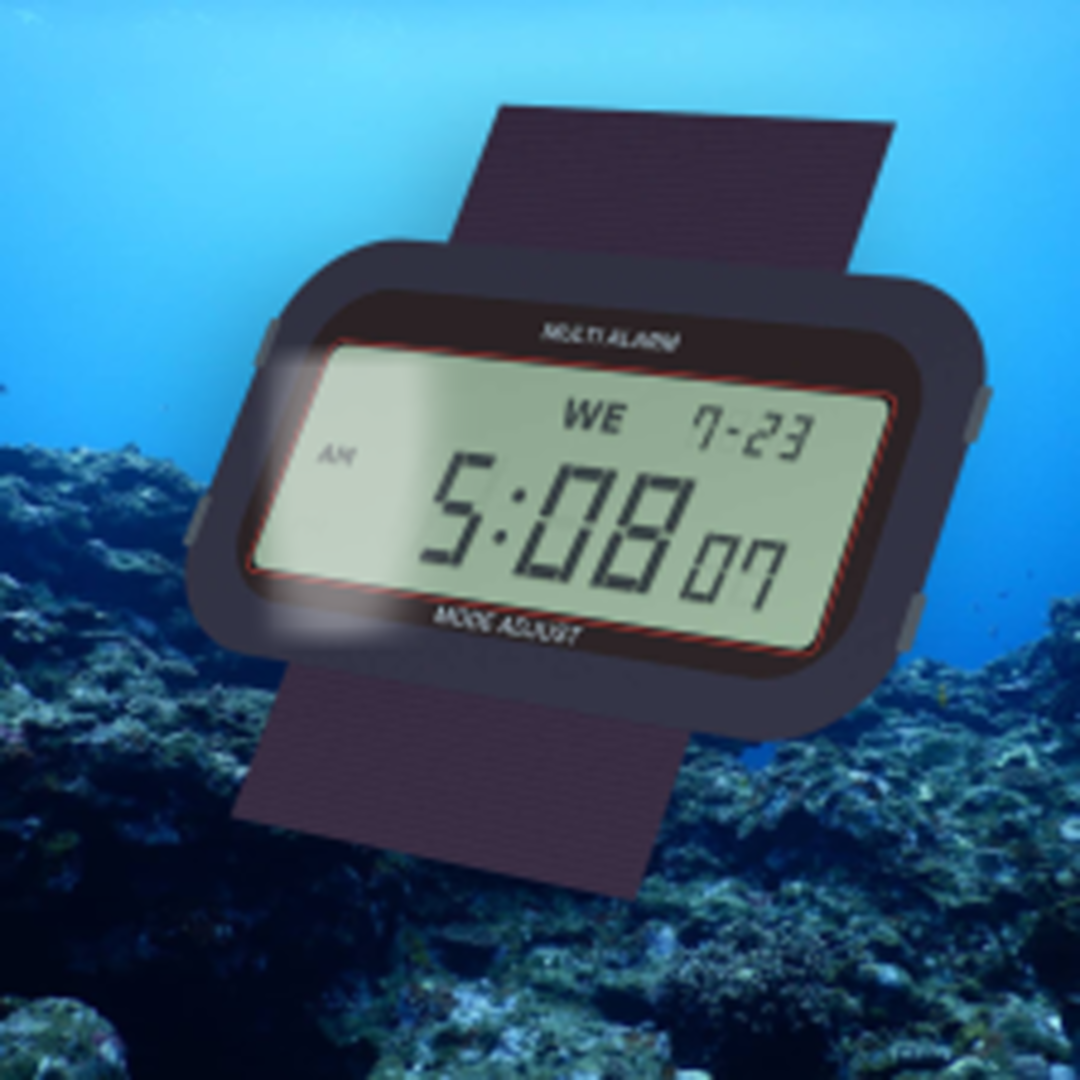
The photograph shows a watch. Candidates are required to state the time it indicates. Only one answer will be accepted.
5:08:07
